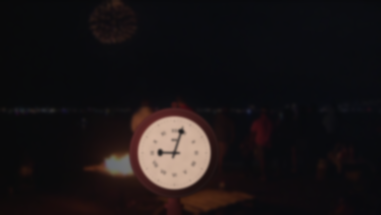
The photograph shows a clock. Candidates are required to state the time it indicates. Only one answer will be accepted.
9:03
